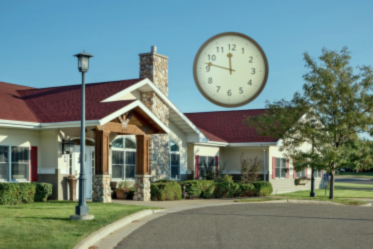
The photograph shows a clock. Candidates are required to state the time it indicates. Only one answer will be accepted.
11:47
